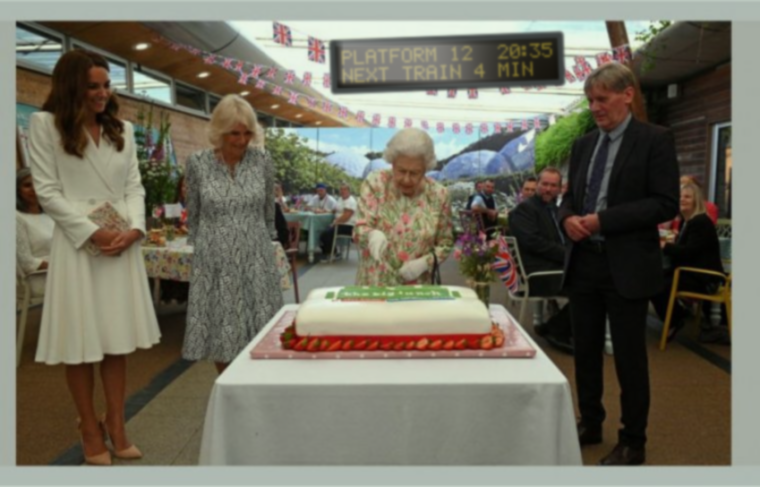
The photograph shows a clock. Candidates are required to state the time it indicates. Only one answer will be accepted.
20:35
